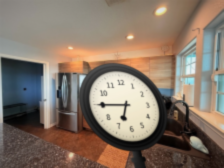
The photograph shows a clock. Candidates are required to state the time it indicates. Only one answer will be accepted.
6:45
